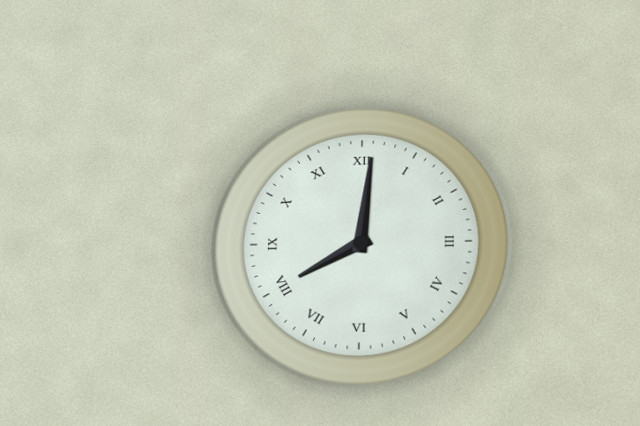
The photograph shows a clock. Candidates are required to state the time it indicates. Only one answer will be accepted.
8:01
